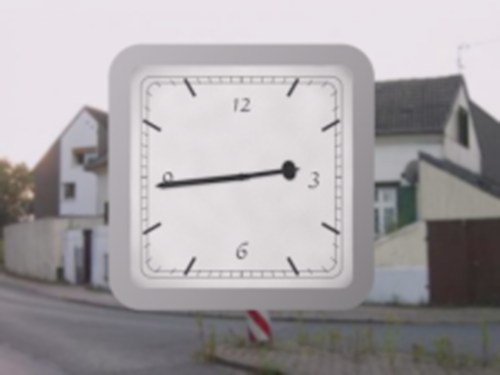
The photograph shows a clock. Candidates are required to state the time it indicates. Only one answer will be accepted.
2:44
